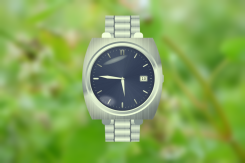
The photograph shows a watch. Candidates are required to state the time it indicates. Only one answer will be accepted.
5:46
